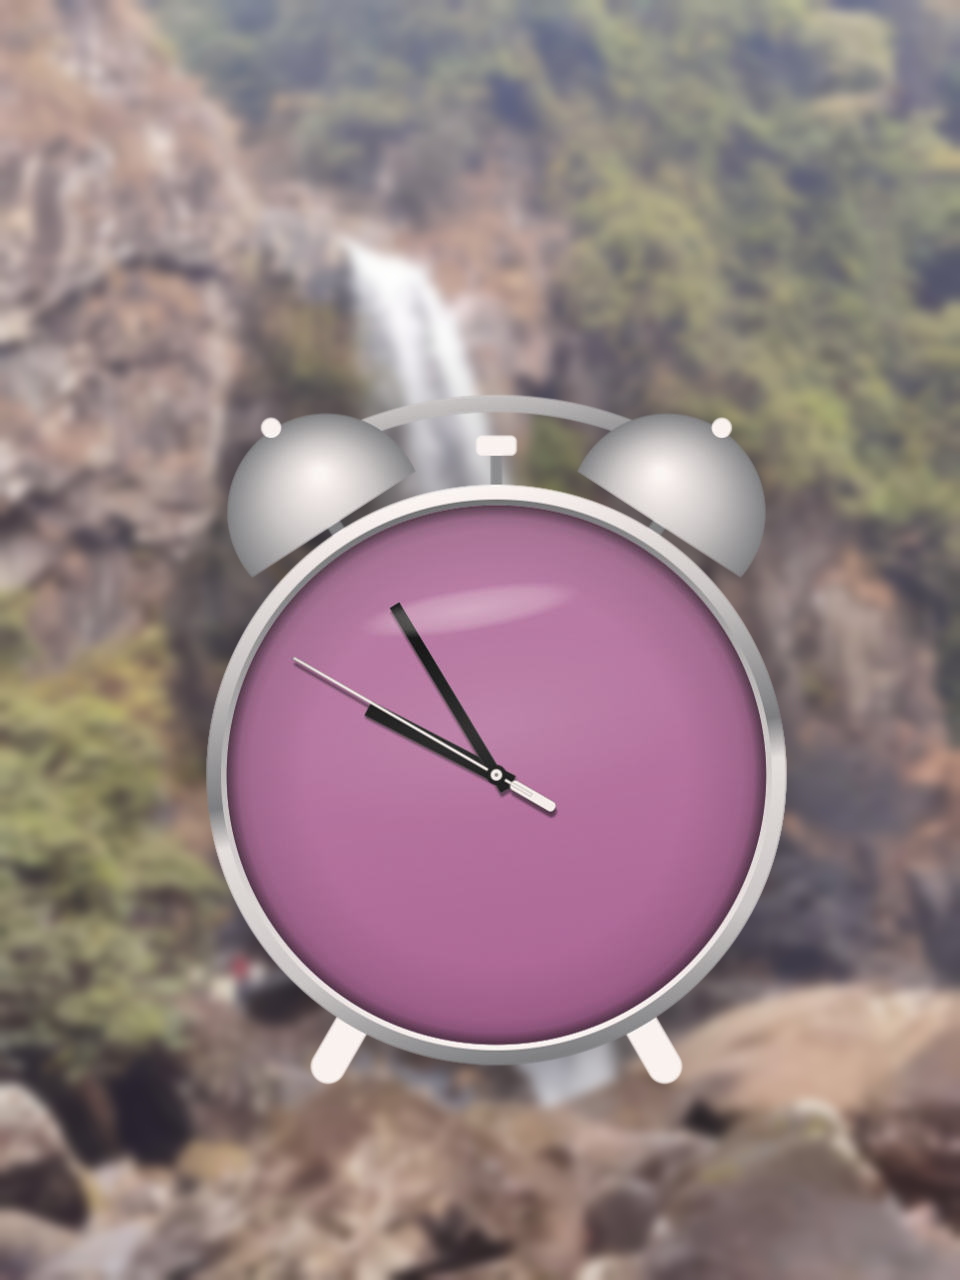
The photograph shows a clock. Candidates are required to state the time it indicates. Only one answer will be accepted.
9:54:50
